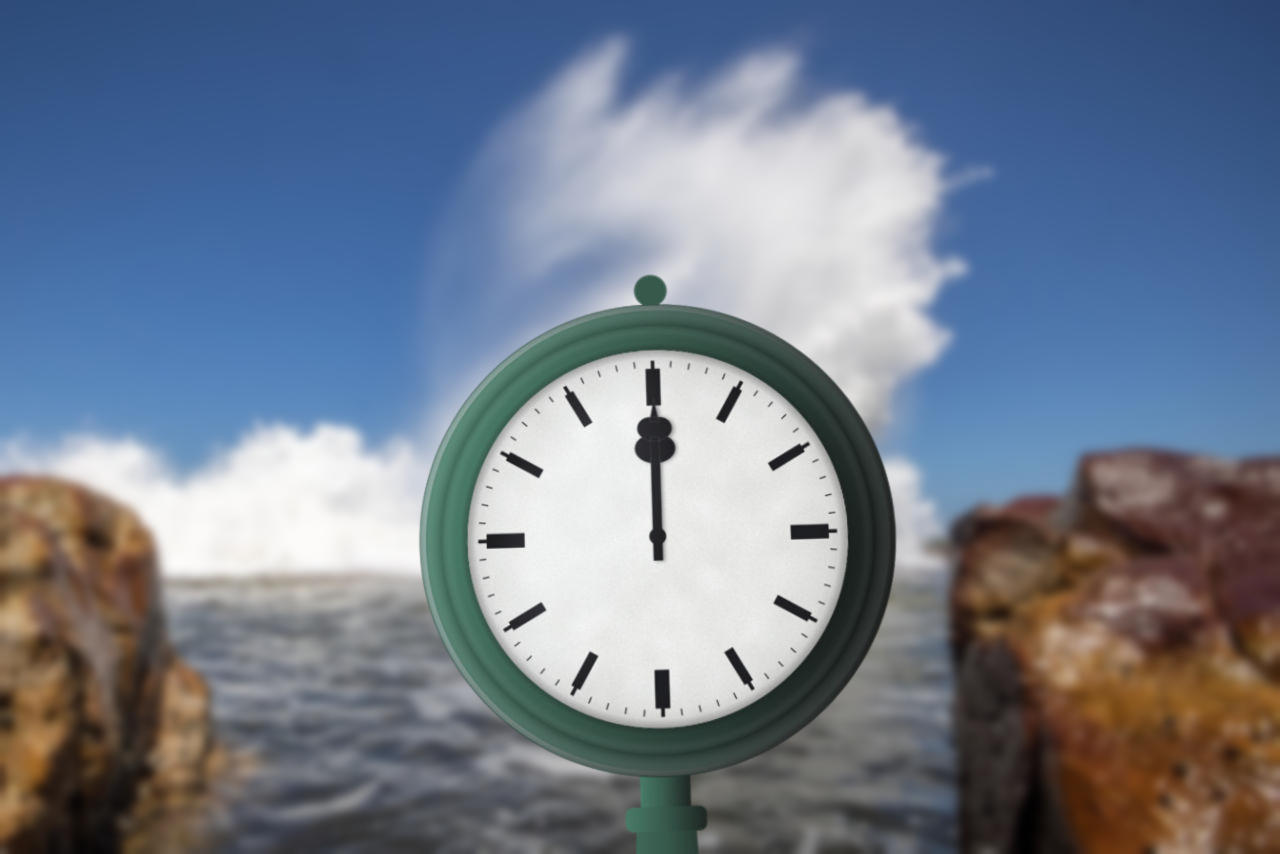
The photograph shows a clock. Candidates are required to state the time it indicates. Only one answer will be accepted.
12:00
